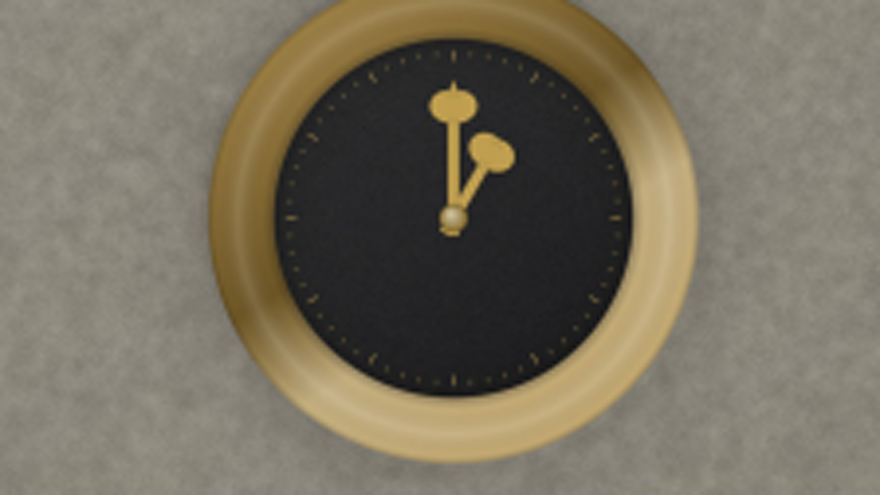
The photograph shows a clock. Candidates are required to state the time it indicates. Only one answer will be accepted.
1:00
